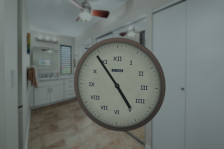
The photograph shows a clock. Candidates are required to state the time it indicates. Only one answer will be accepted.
4:54
